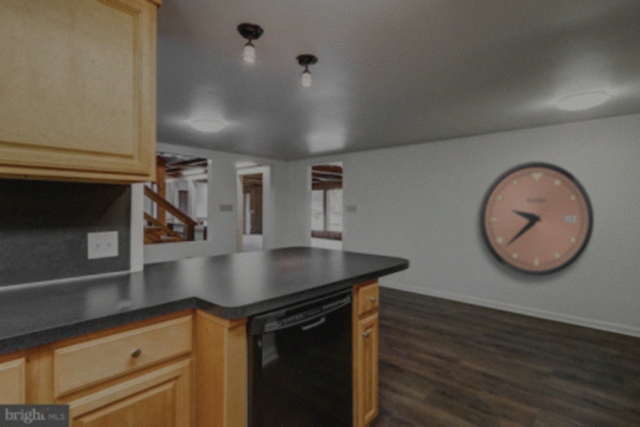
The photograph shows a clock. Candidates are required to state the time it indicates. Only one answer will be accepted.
9:38
